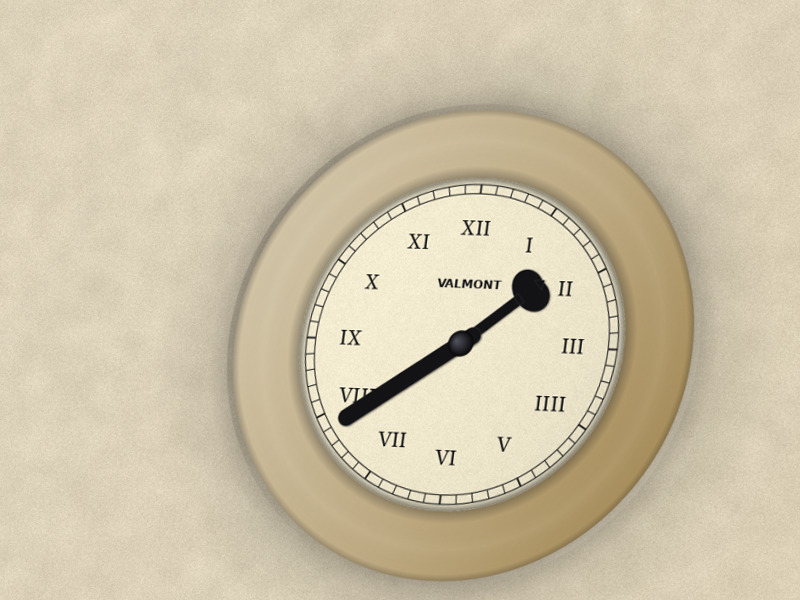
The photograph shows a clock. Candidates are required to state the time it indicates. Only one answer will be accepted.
1:39
